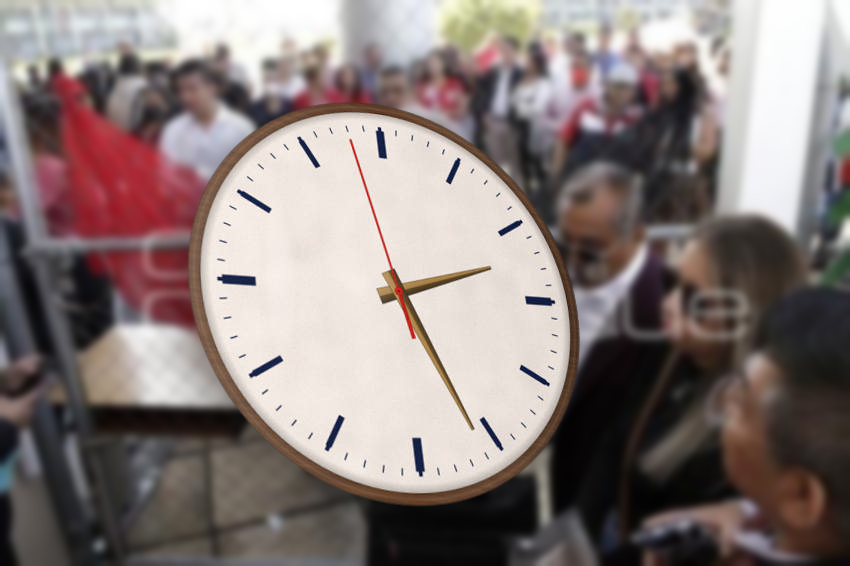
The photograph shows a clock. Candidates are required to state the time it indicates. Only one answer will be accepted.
2:25:58
